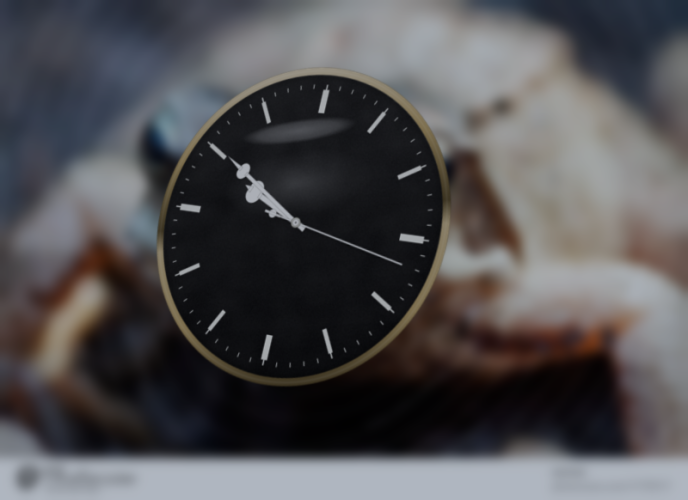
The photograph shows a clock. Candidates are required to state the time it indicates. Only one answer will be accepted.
9:50:17
